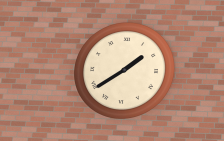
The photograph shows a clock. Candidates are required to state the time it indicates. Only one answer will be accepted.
1:39
